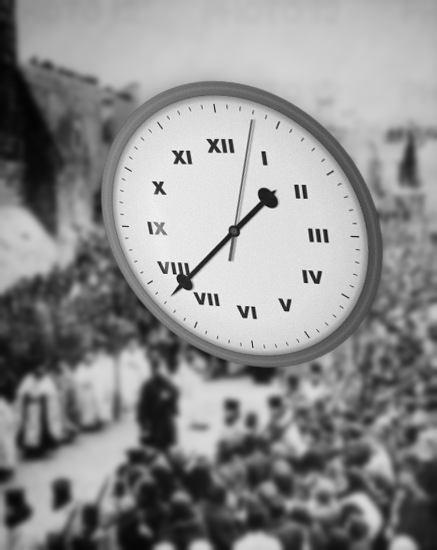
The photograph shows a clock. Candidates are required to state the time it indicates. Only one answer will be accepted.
1:38:03
